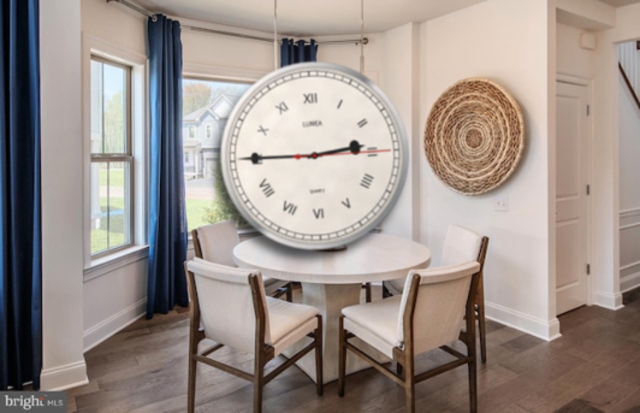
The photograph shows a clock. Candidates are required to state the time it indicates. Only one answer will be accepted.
2:45:15
